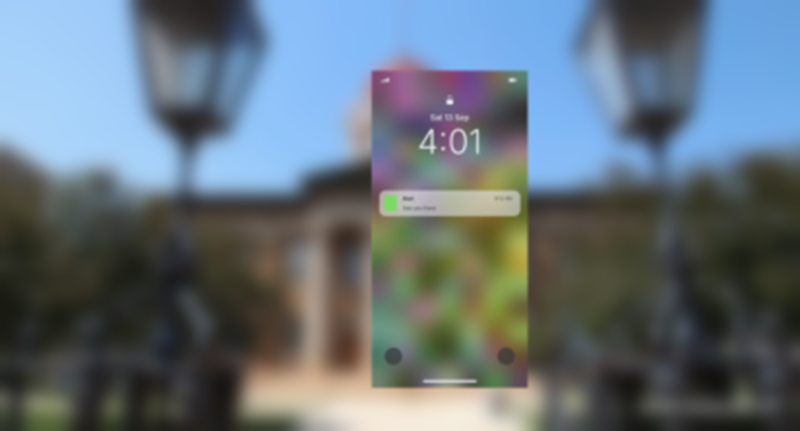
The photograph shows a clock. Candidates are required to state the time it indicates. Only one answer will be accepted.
4:01
